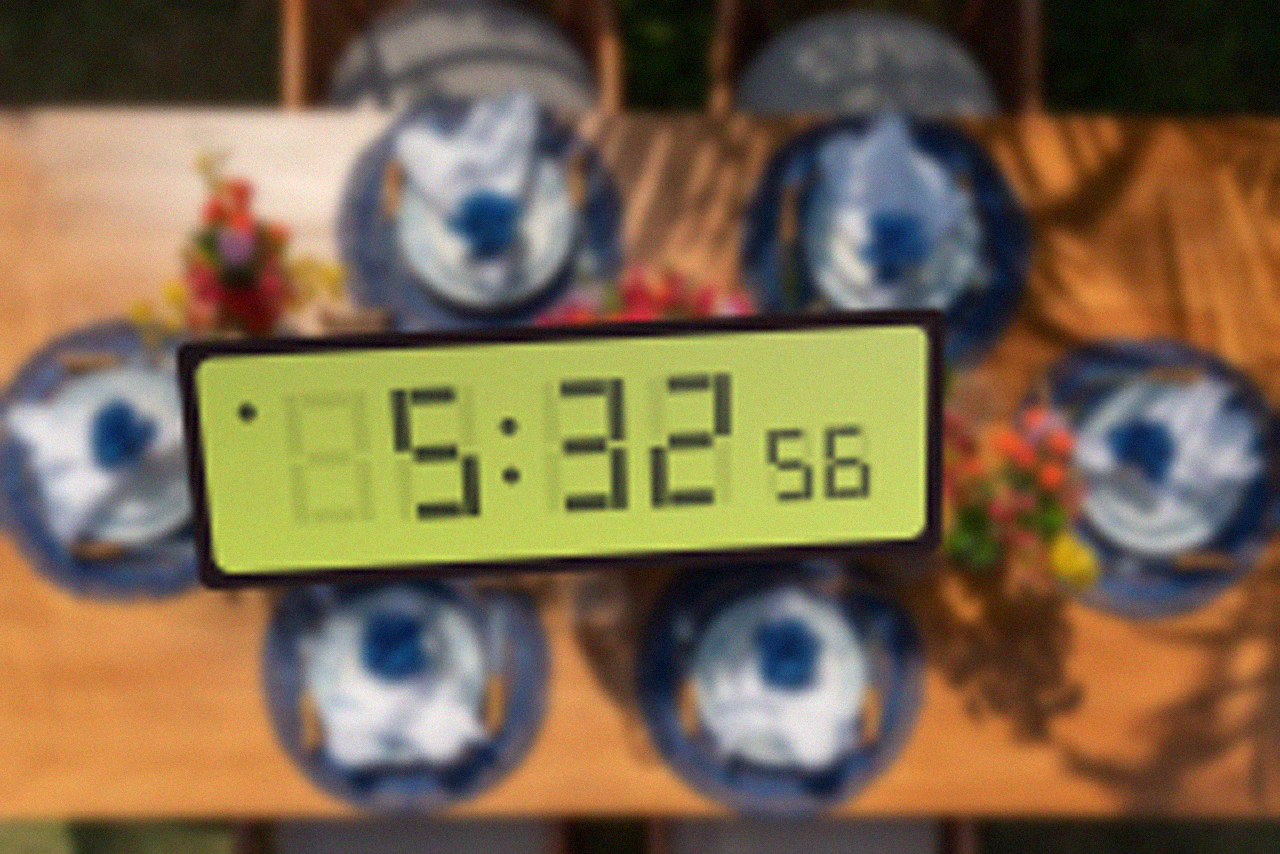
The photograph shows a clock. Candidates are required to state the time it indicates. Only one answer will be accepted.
5:32:56
